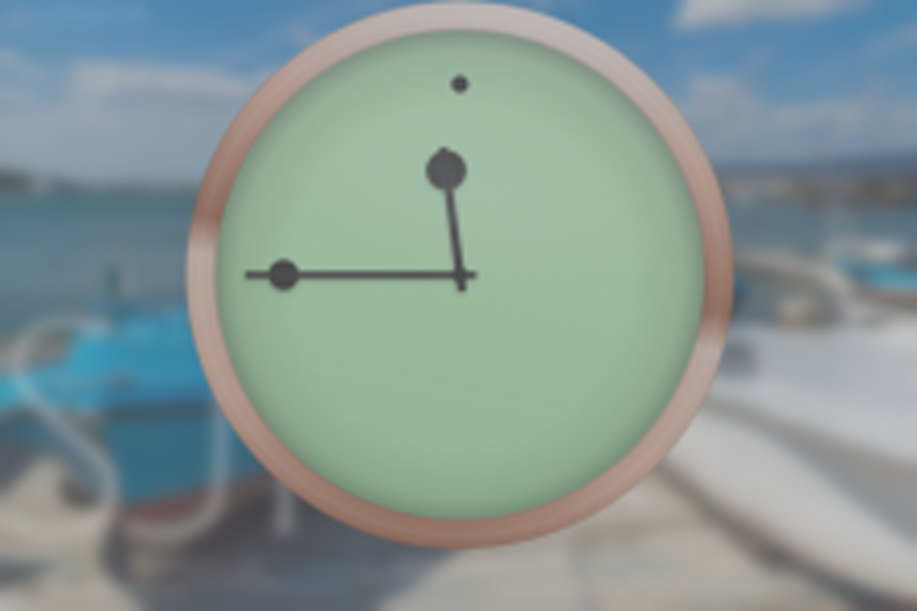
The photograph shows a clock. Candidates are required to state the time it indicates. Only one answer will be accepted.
11:45
